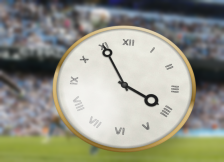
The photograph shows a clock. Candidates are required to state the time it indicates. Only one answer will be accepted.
3:55
